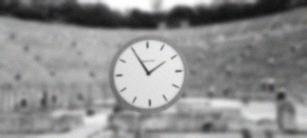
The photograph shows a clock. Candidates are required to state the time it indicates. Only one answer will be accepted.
1:55
